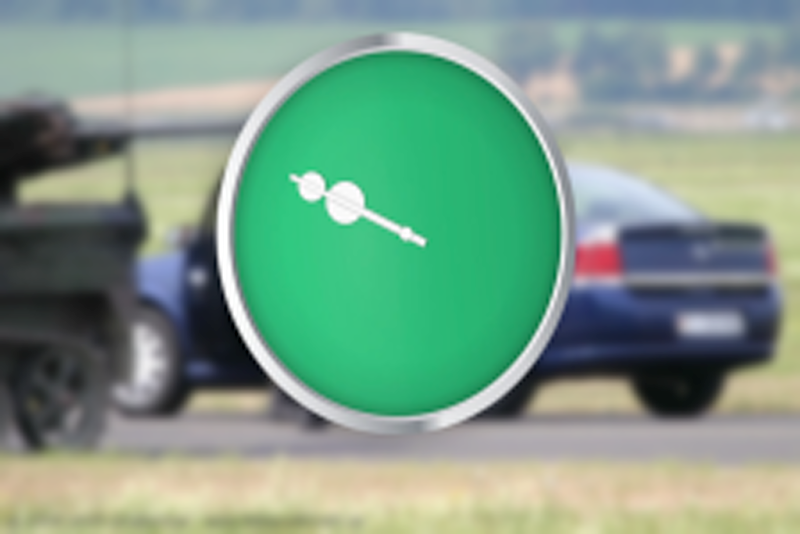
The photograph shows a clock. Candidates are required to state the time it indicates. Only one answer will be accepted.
9:49
